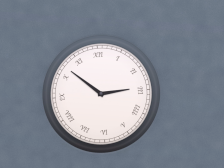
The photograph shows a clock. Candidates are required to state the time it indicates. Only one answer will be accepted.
2:52
